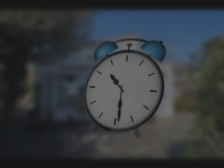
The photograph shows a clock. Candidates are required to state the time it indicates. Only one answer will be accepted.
10:29
